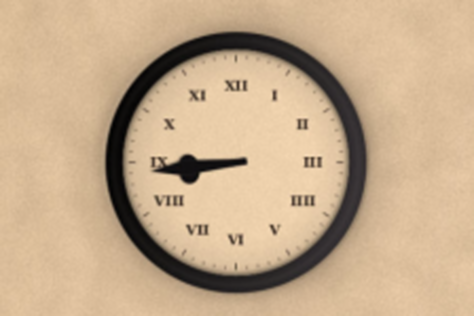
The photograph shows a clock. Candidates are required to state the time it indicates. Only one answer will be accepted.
8:44
